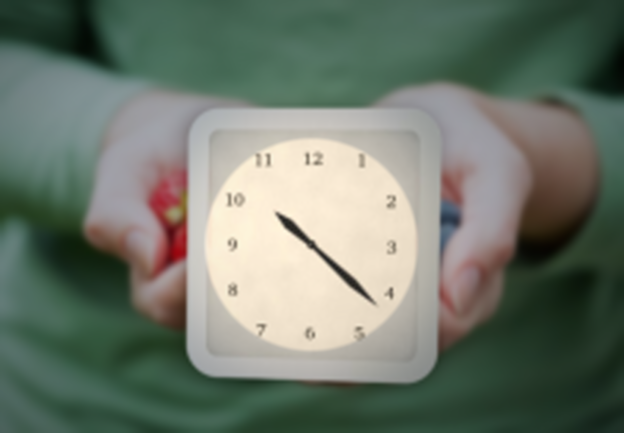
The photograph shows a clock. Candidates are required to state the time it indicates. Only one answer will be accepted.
10:22
